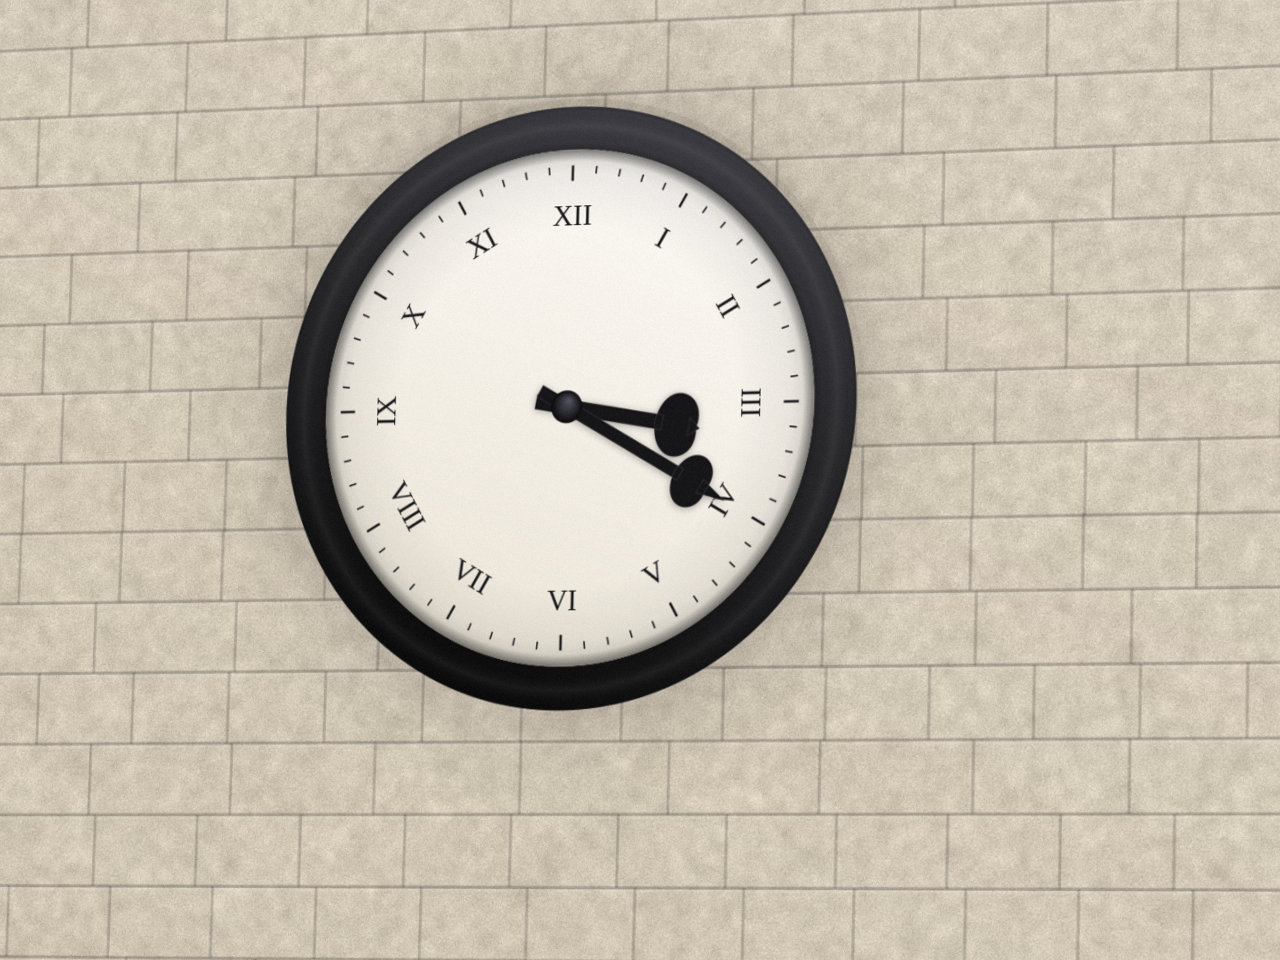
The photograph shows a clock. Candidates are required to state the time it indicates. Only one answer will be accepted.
3:20
